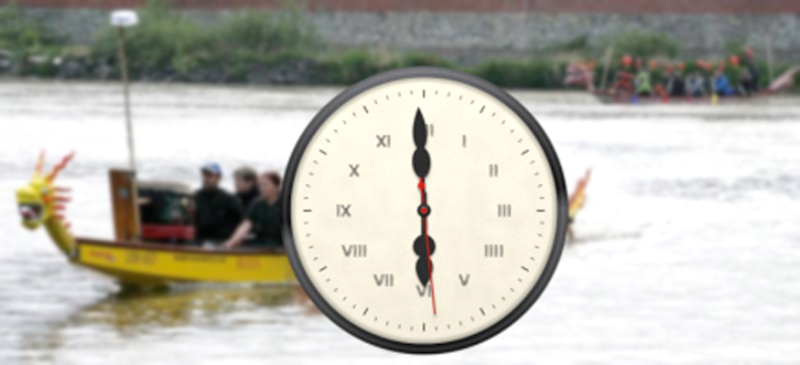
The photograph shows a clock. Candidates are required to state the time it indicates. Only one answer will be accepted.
5:59:29
